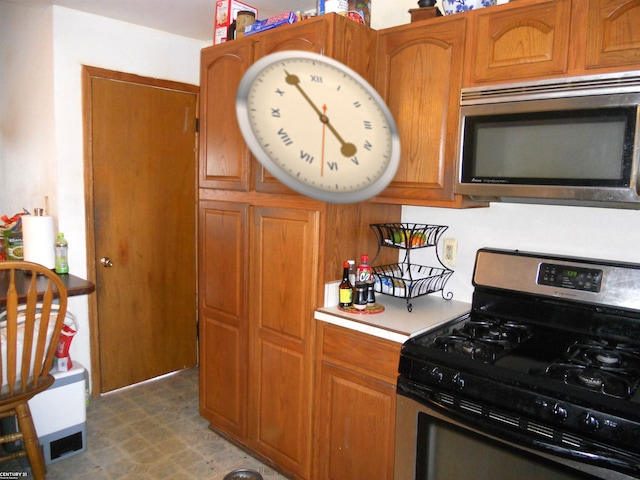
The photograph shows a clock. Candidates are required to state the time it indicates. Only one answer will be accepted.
4:54:32
